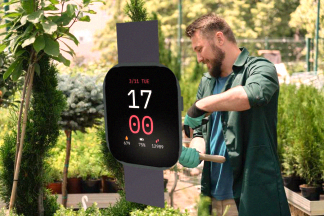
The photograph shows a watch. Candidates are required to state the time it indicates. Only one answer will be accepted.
17:00
